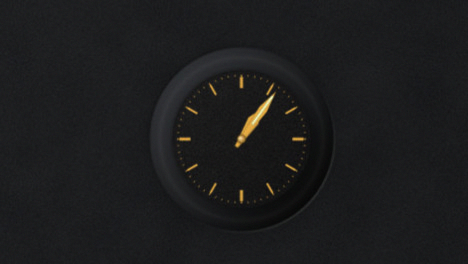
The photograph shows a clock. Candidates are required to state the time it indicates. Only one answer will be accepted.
1:06
